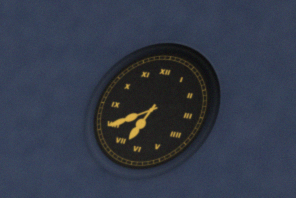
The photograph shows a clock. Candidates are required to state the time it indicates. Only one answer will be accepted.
6:40
